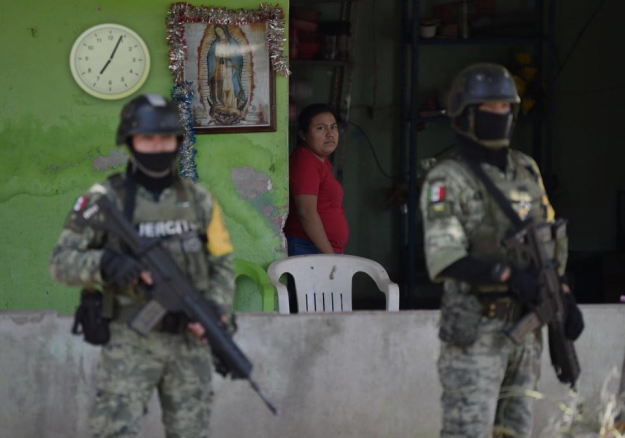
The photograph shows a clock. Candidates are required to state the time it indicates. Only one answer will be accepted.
7:04
